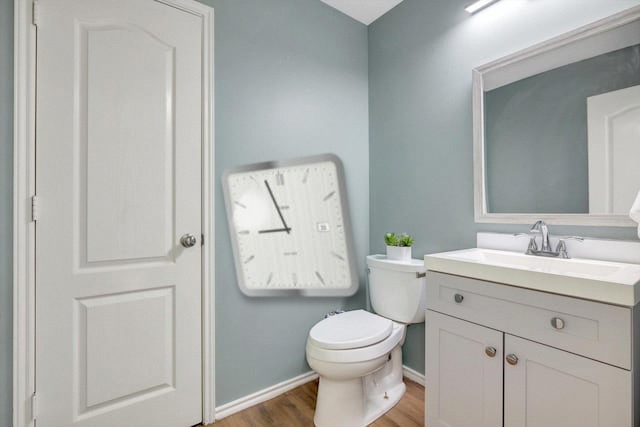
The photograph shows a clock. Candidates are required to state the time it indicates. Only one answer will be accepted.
8:57
